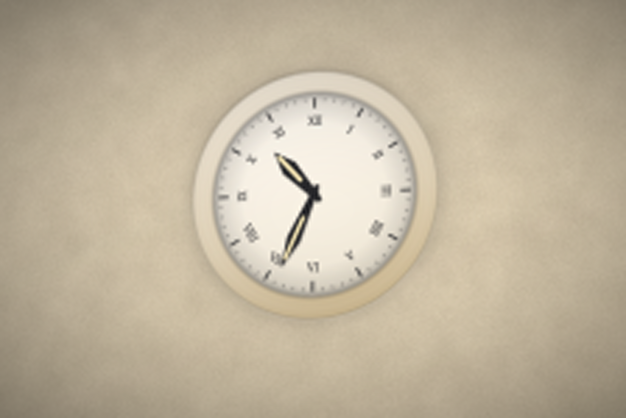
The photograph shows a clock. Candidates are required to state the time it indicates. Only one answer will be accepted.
10:34
